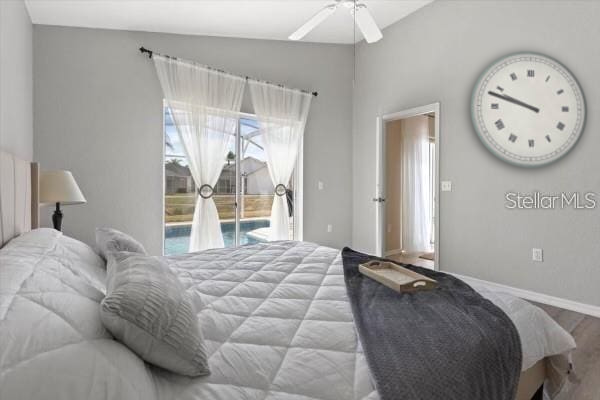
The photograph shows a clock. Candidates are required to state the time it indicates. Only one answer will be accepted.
9:48
